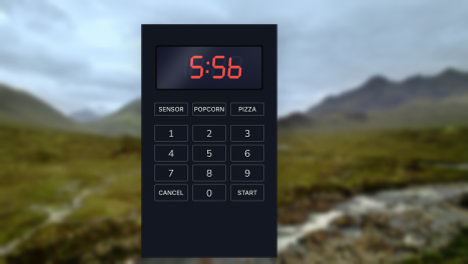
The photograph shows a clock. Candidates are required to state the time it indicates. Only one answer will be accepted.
5:56
